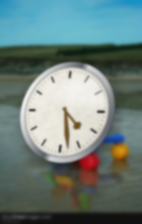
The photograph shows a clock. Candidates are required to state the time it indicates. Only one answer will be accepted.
4:28
